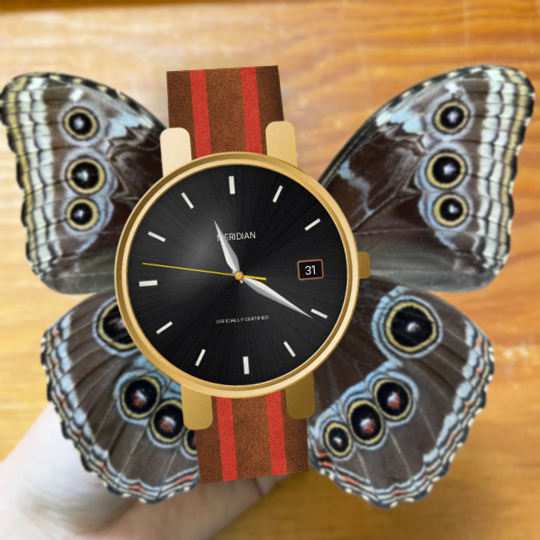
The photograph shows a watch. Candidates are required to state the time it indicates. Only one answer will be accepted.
11:20:47
